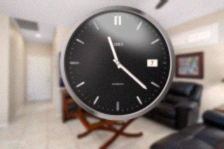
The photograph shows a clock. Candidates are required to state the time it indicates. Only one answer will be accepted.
11:22
